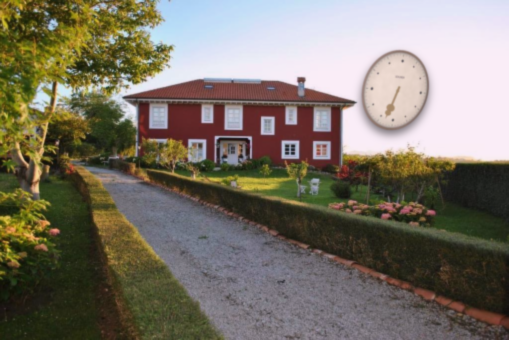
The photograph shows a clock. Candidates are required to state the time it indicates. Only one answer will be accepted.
6:33
